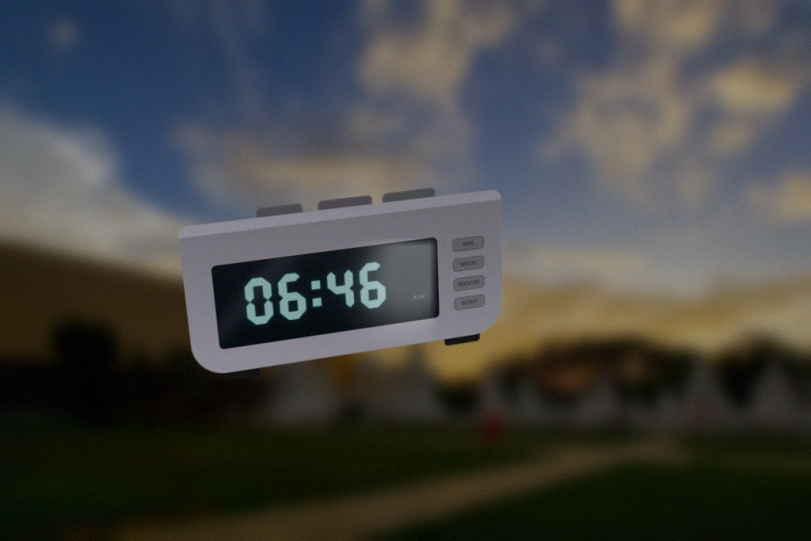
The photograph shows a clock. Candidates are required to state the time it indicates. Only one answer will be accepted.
6:46
